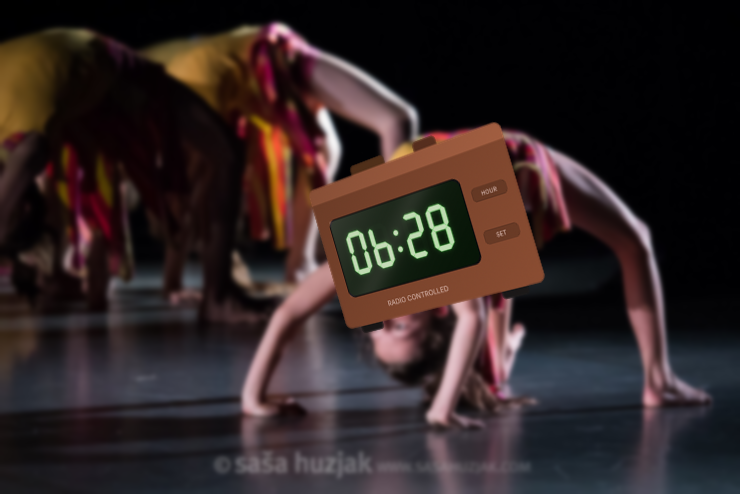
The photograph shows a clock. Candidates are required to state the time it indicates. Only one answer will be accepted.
6:28
